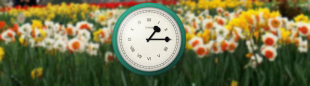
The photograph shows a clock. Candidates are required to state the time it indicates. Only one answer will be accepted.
1:15
